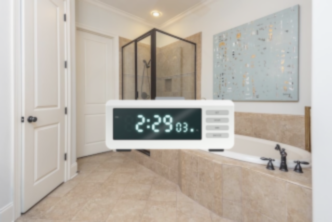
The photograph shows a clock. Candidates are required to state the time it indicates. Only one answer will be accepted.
2:29
